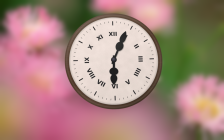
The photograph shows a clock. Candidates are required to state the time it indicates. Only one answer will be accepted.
6:04
